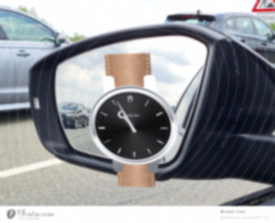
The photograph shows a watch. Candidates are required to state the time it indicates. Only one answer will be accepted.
10:56
